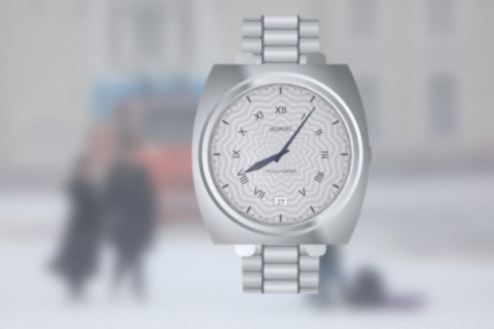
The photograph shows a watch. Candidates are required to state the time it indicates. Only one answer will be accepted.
8:06
